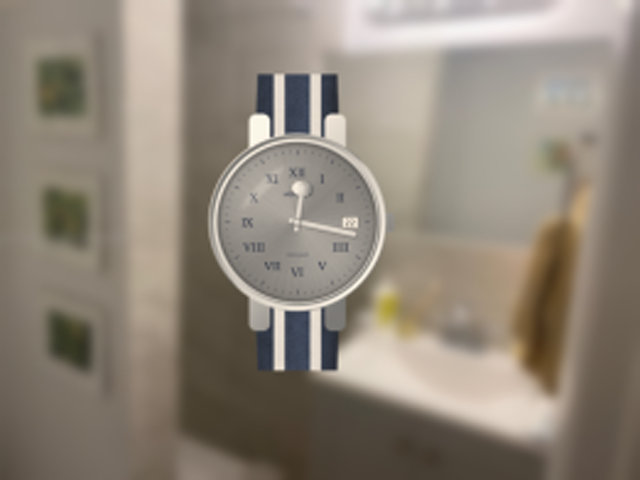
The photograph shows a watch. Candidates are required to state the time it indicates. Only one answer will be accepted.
12:17
